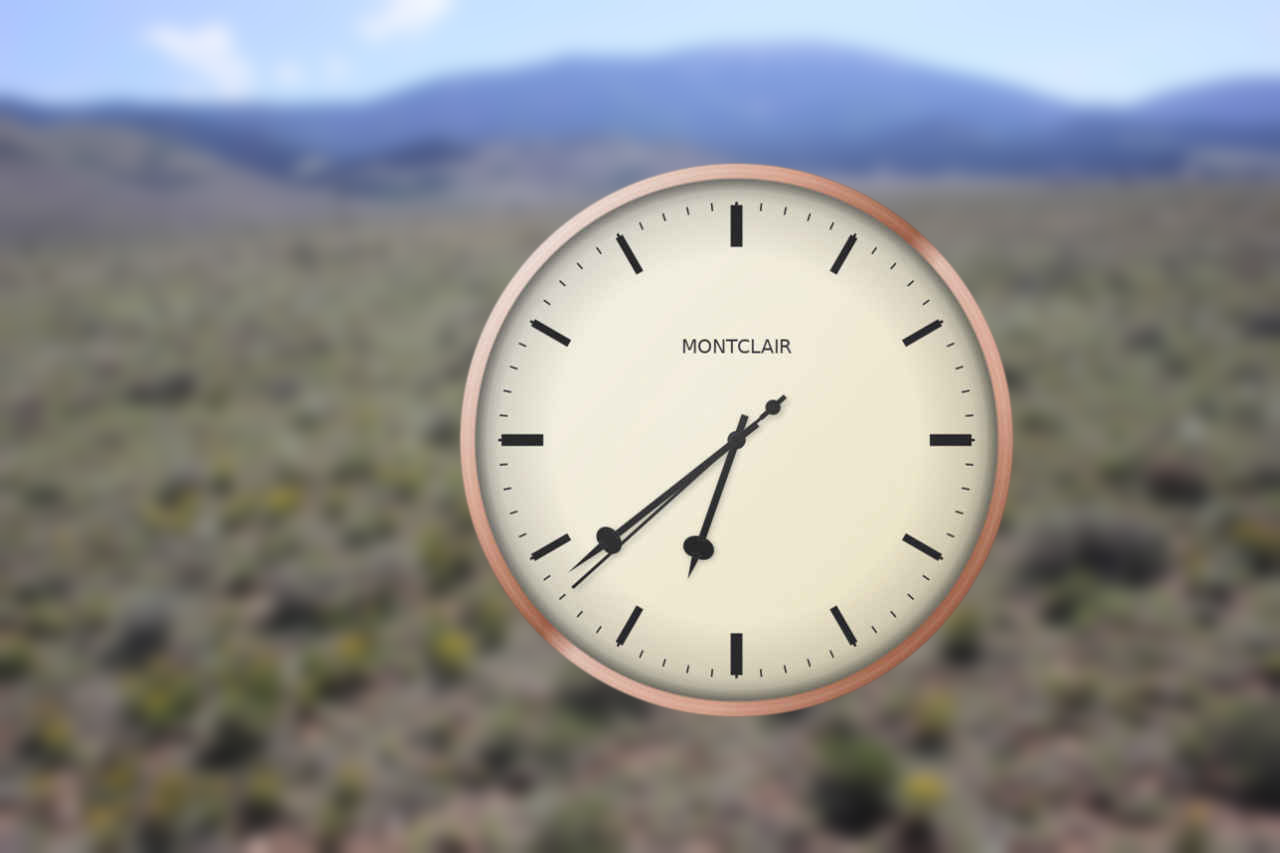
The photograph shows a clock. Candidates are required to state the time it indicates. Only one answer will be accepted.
6:38:38
